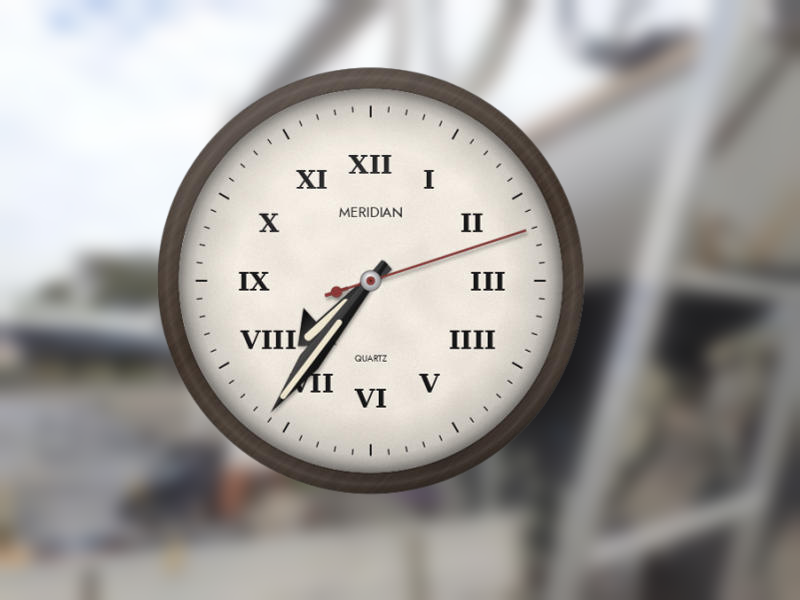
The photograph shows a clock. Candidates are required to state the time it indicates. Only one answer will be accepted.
7:36:12
